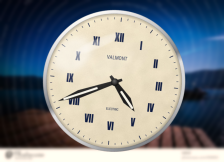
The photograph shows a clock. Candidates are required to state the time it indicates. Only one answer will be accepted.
4:41
